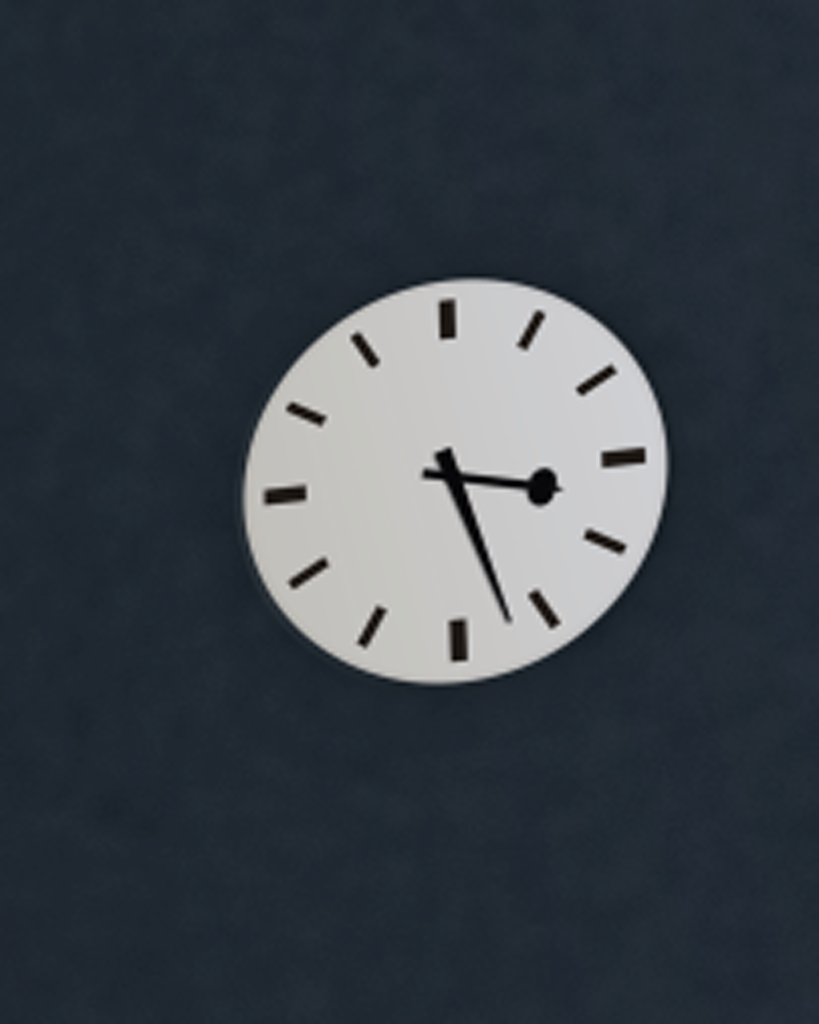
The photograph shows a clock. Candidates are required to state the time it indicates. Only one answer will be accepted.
3:27
